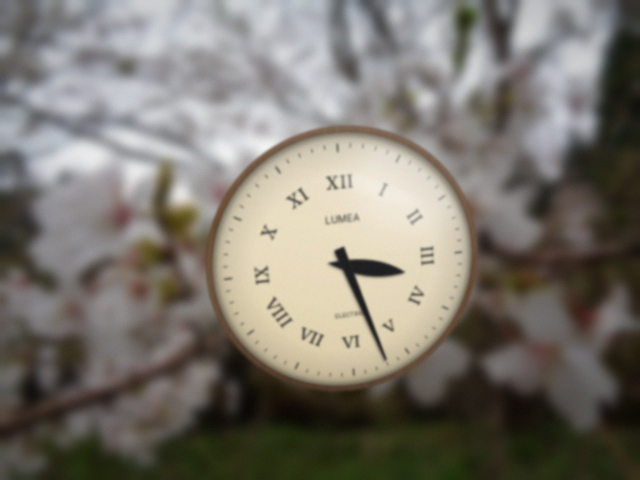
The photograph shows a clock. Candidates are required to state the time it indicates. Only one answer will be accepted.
3:27
